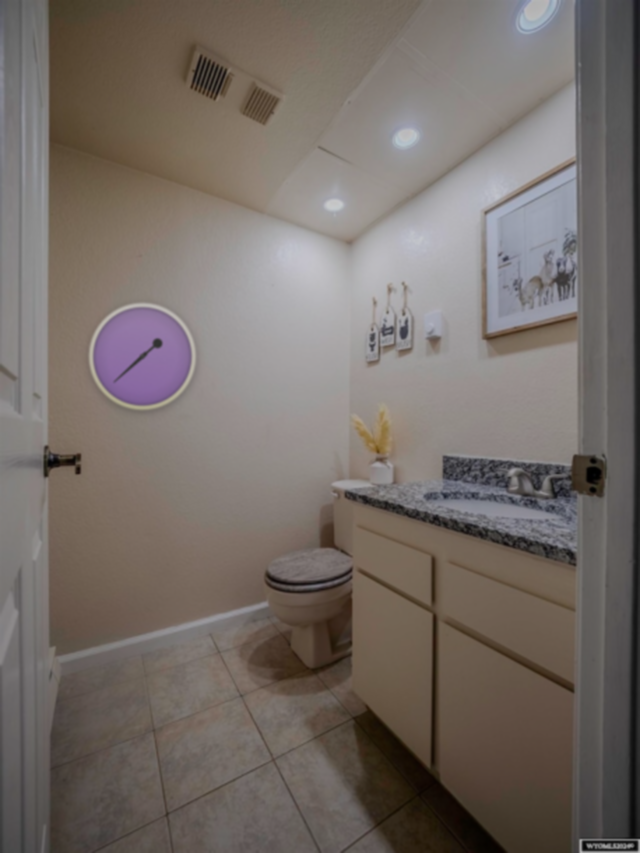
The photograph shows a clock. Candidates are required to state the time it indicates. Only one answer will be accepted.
1:38
